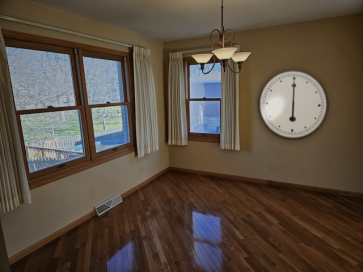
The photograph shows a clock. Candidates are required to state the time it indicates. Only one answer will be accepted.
6:00
